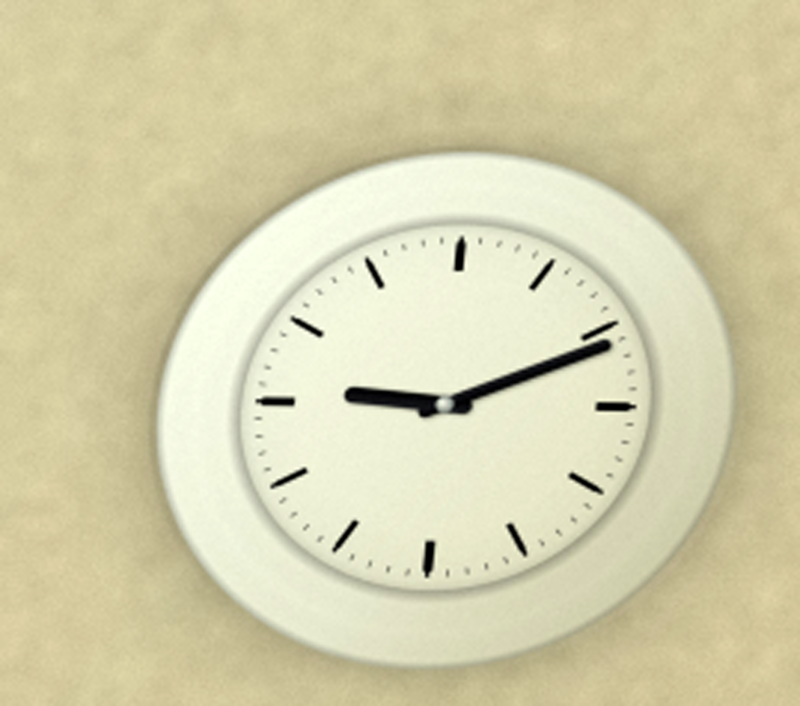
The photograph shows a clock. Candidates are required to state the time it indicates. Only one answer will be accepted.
9:11
